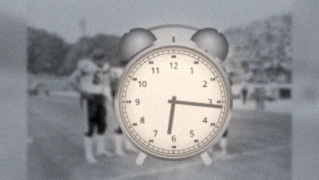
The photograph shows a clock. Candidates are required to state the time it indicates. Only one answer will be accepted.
6:16
